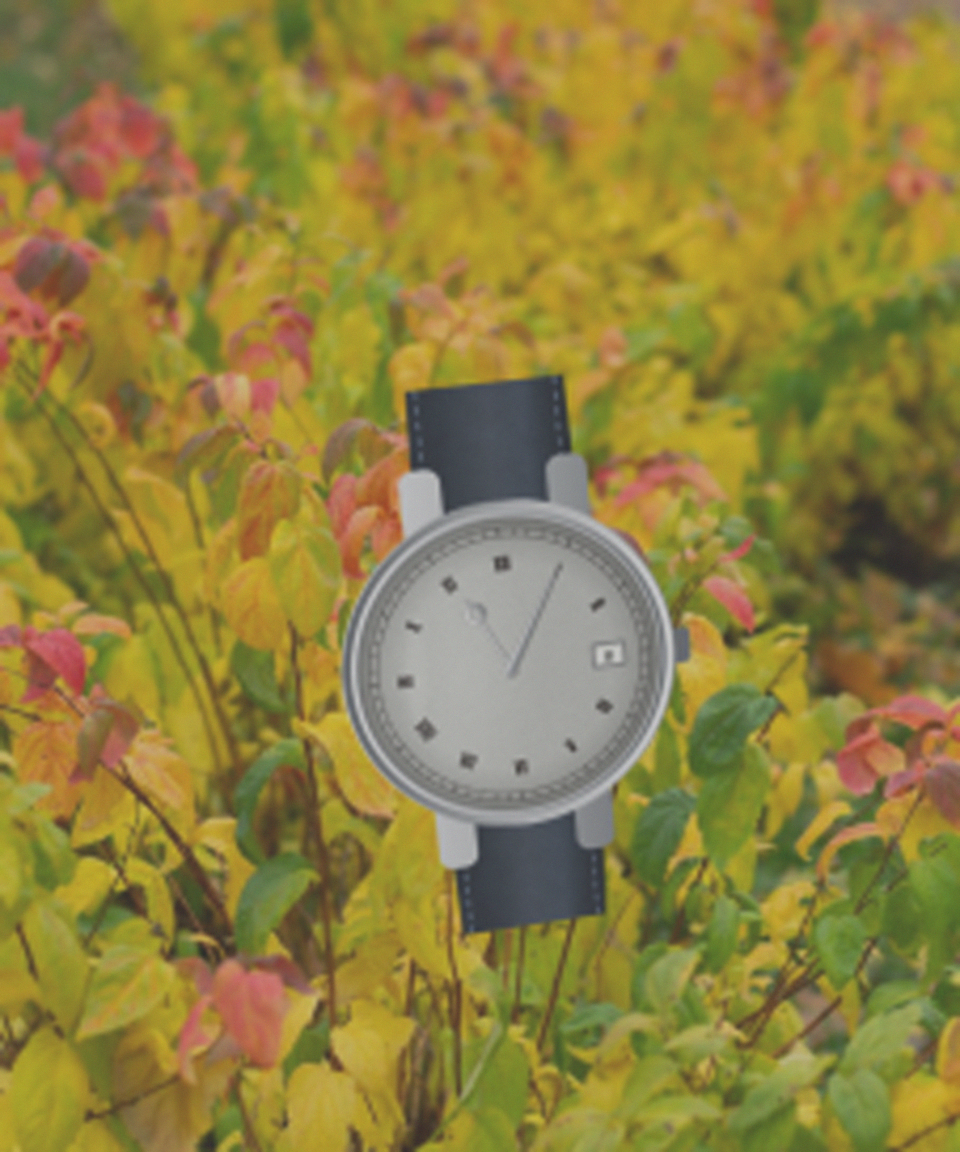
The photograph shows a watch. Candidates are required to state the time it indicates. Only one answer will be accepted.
11:05
